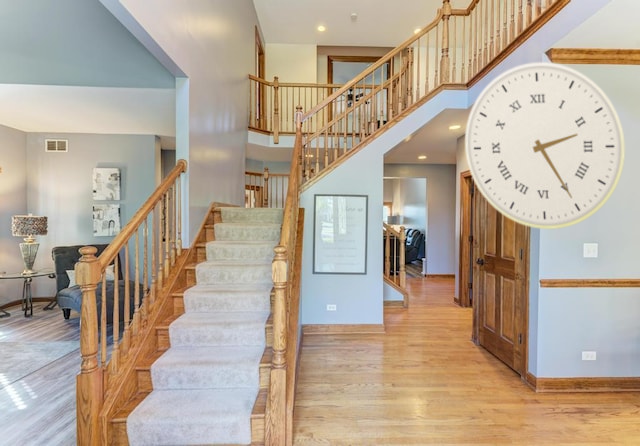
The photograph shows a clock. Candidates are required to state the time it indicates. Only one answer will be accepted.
2:25
